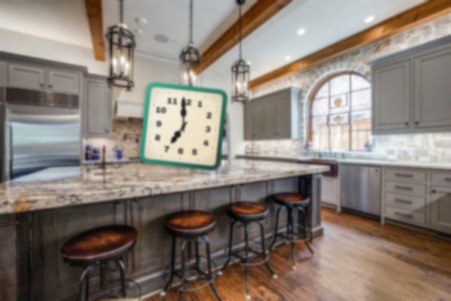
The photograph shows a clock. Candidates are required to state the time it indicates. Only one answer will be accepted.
6:59
